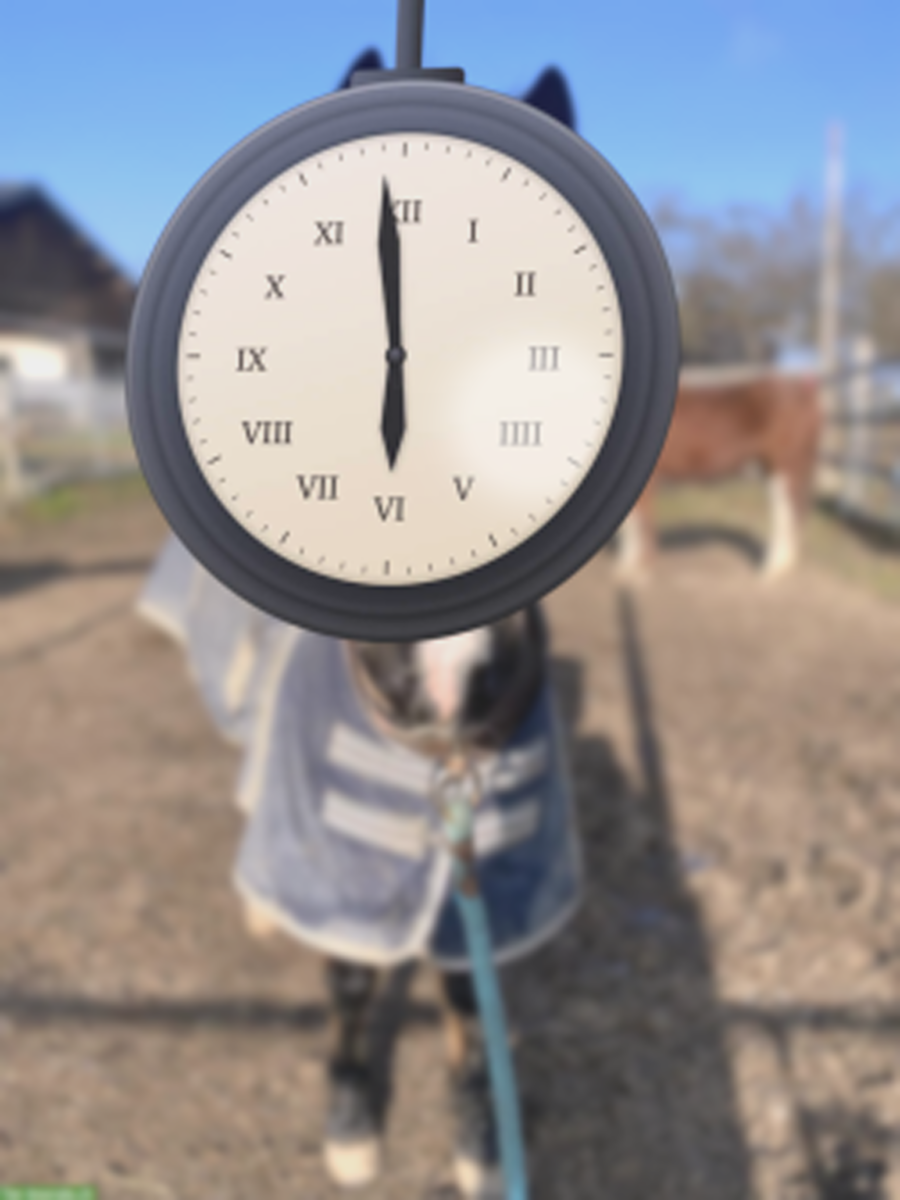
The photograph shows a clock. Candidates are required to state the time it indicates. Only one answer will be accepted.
5:59
